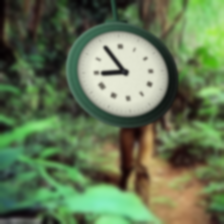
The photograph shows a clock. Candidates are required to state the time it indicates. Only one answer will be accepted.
8:55
